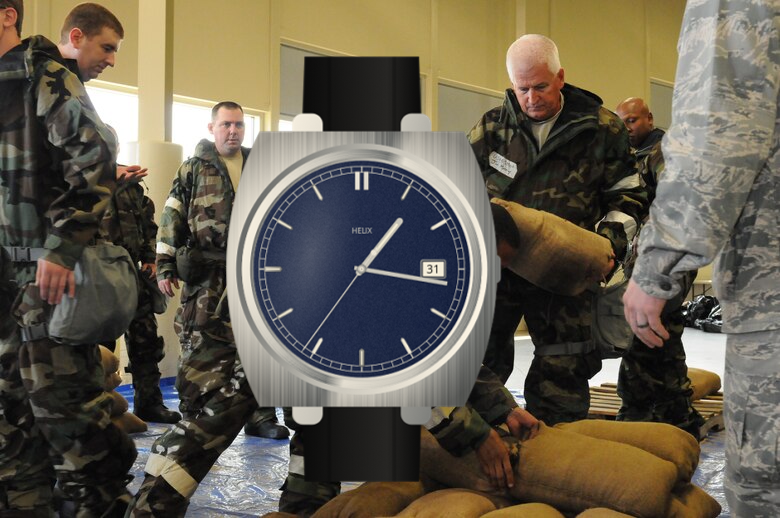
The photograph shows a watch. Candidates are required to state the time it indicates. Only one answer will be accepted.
1:16:36
